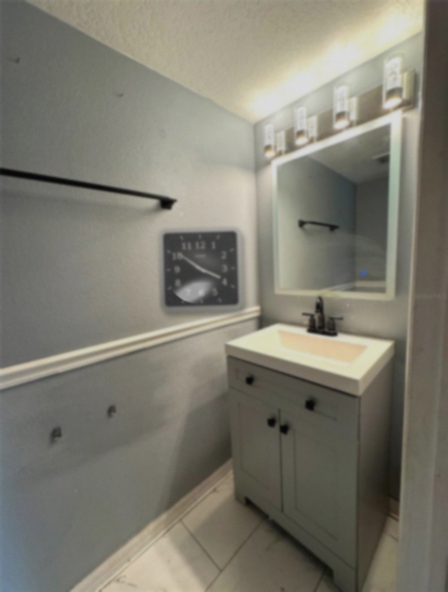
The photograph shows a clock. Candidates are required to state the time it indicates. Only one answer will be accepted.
3:51
